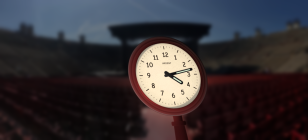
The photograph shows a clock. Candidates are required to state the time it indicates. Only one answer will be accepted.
4:13
